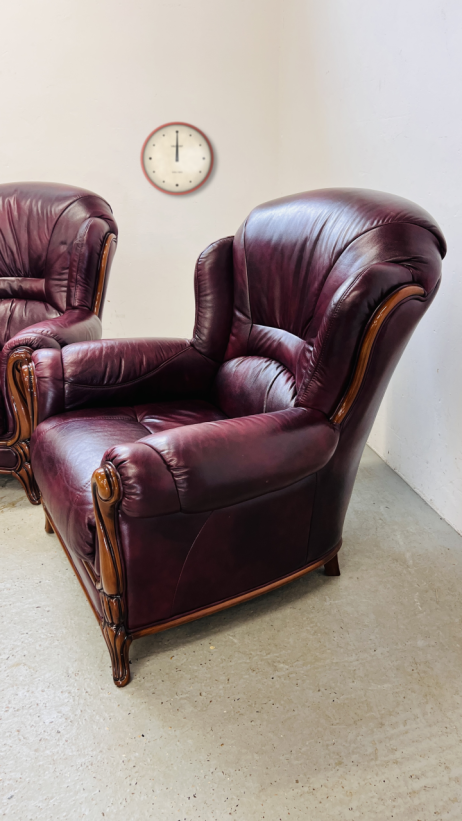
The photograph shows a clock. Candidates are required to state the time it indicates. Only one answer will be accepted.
12:00
